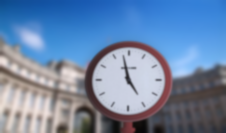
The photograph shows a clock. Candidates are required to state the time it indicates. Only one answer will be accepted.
4:58
